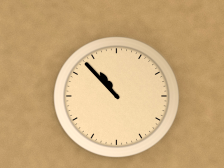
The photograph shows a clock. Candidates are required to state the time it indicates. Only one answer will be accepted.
10:53
